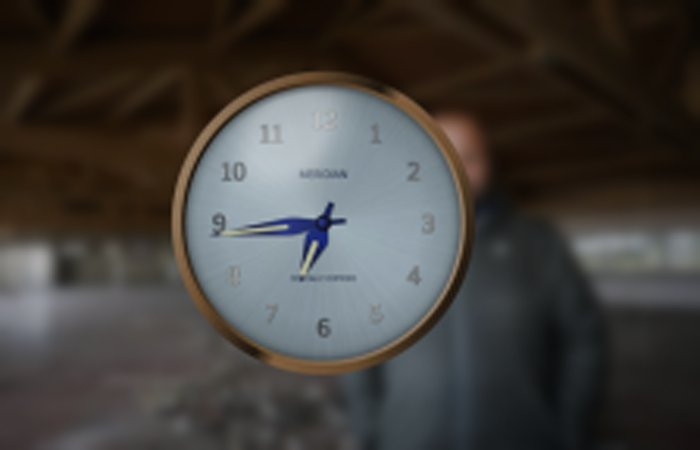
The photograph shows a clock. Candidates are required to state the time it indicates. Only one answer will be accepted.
6:44
